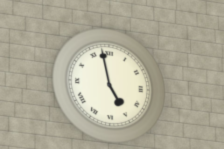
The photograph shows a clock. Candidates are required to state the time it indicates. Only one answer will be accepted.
4:58
